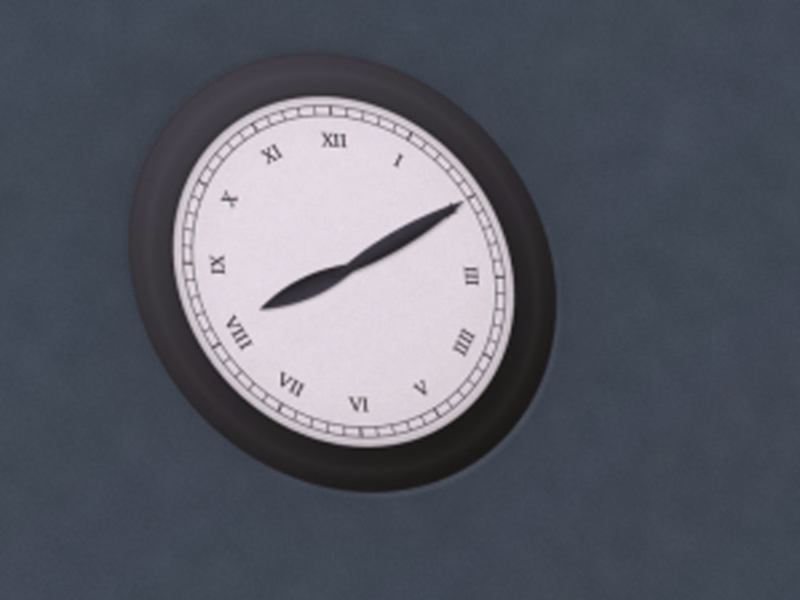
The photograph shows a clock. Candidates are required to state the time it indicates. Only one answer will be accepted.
8:10
